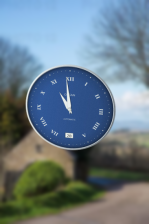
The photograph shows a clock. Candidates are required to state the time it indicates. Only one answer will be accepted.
10:59
